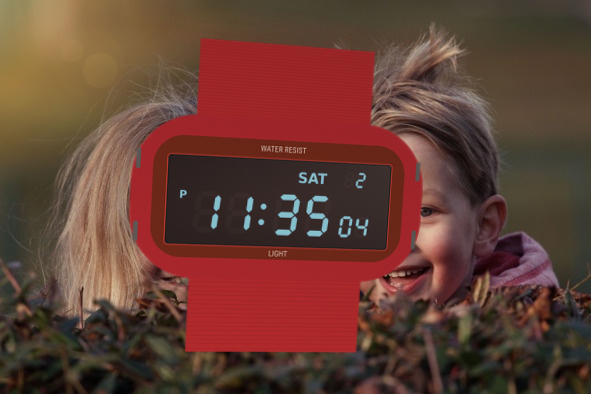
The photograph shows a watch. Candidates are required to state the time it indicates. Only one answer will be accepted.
11:35:04
